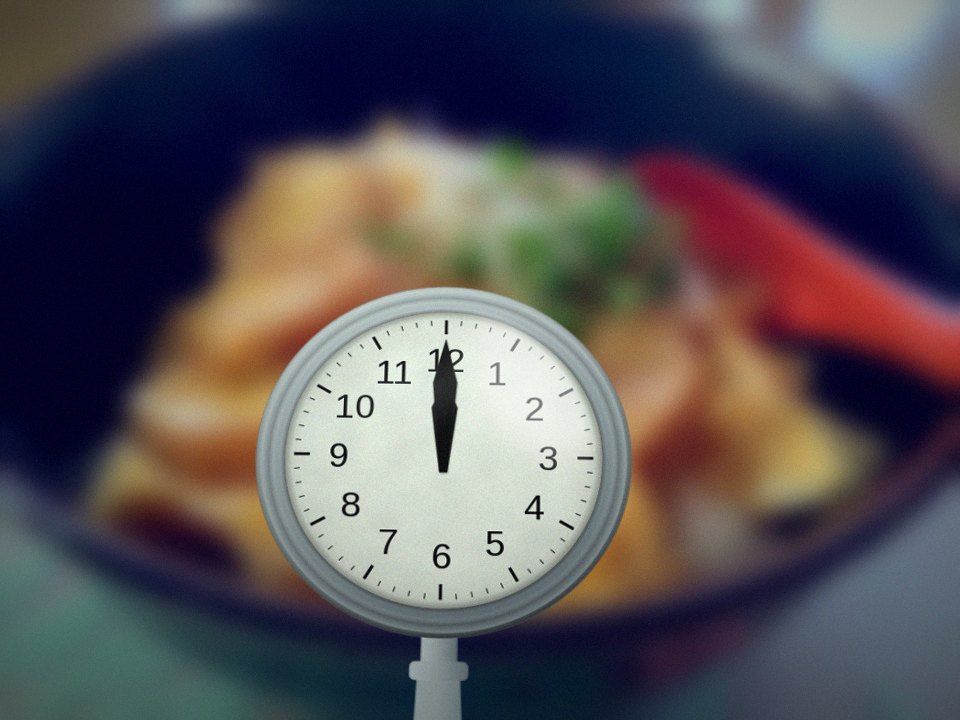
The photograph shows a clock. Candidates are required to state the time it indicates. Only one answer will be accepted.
12:00
